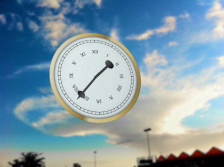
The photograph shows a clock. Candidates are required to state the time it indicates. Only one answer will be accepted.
1:37
